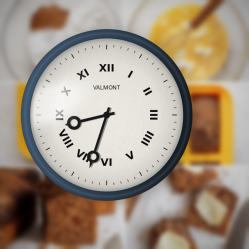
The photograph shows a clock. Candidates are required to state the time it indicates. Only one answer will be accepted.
8:33
